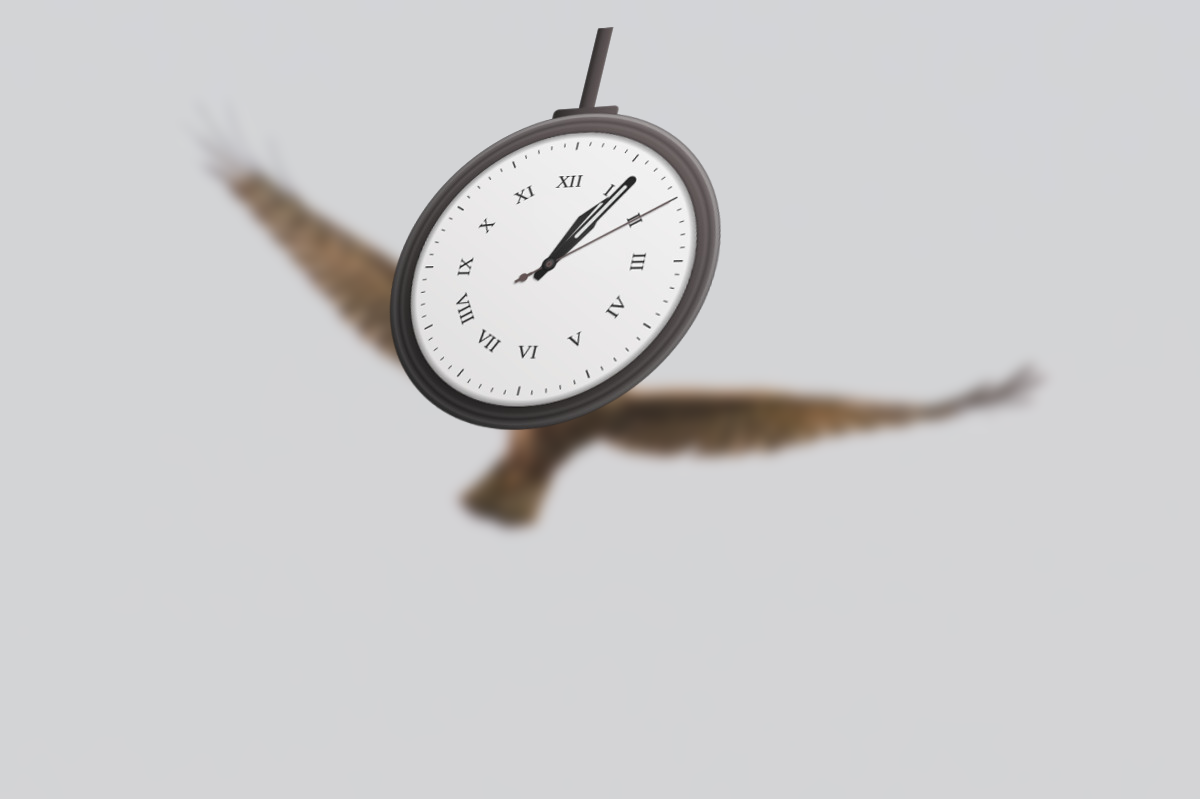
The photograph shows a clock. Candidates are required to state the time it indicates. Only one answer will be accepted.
1:06:10
